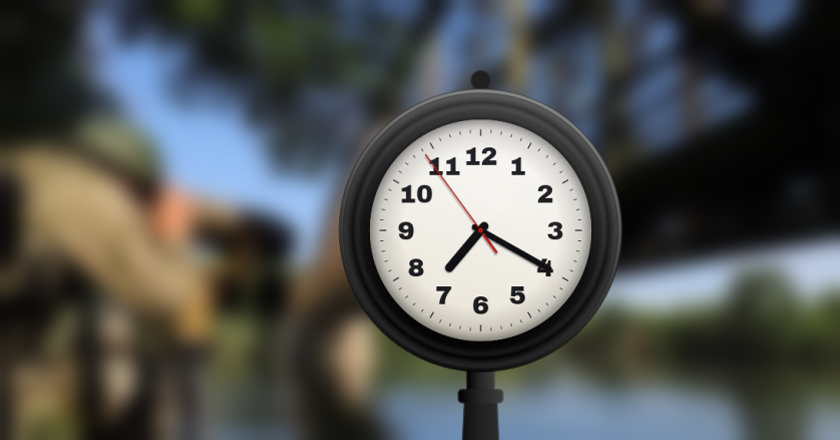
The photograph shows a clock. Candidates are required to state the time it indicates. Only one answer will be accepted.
7:19:54
